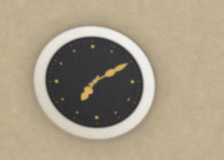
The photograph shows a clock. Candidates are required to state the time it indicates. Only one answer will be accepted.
7:10
